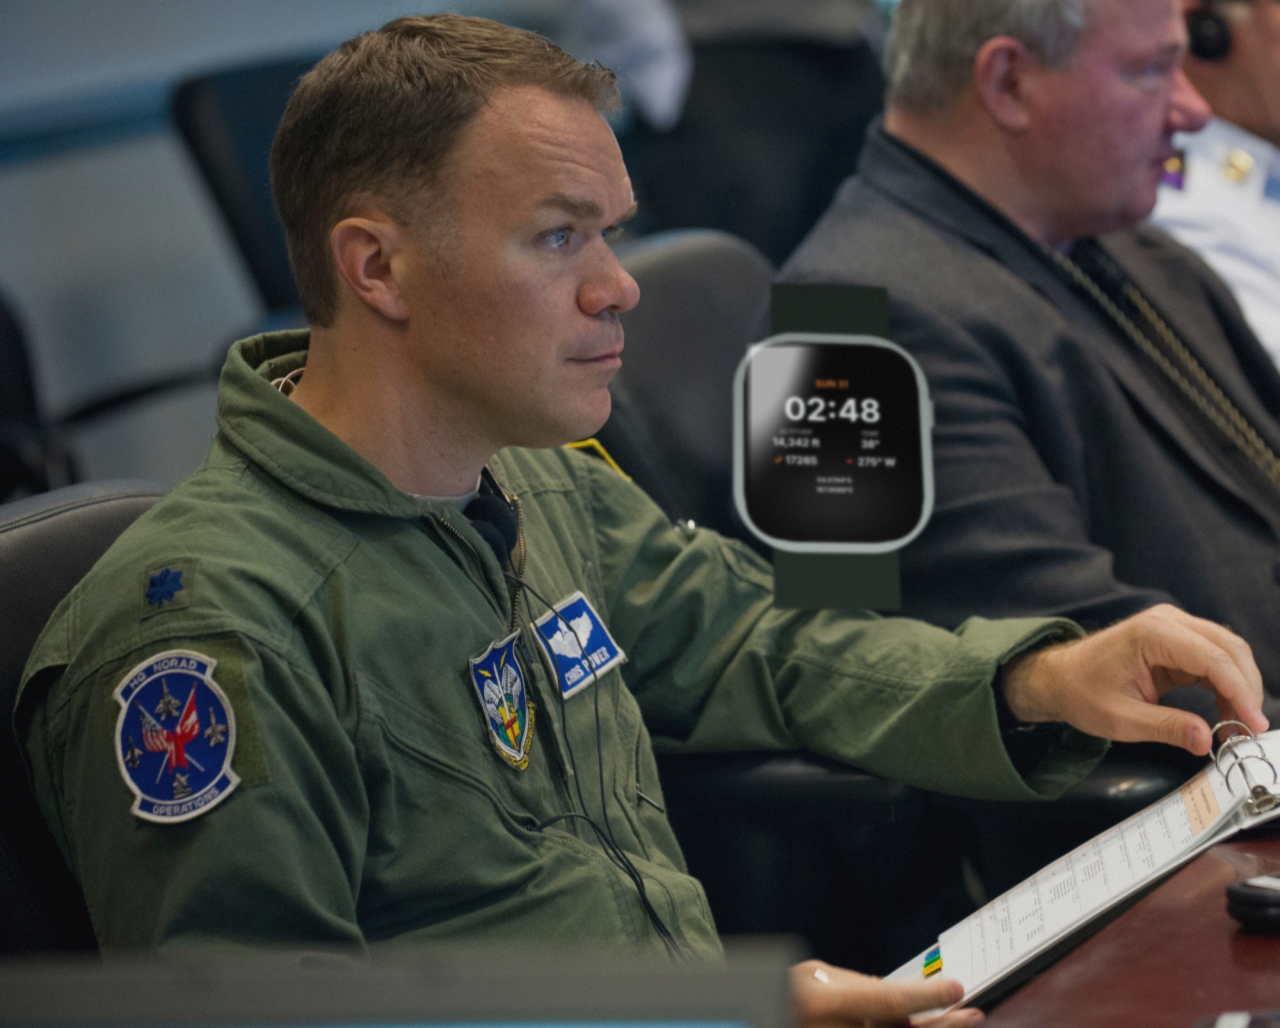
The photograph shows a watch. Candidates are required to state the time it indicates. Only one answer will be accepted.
2:48
